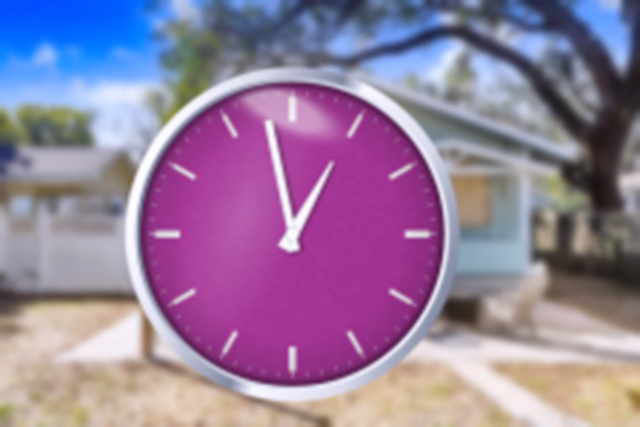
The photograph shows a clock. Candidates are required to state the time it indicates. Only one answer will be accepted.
12:58
